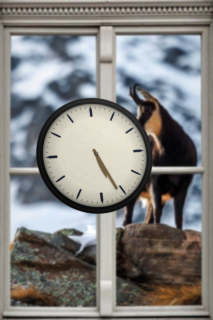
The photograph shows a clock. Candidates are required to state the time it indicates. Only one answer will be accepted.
5:26
